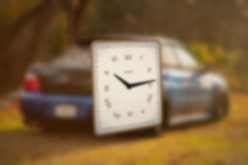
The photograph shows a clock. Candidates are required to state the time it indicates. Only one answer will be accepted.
10:14
